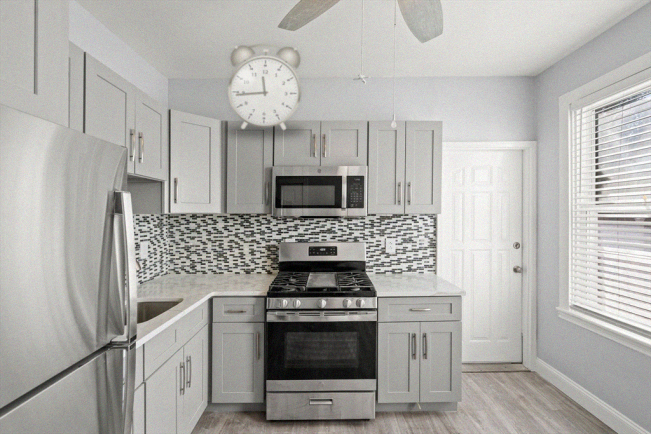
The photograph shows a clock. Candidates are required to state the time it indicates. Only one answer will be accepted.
11:44
